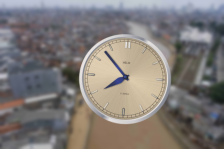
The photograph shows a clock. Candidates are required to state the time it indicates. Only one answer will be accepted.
7:53
